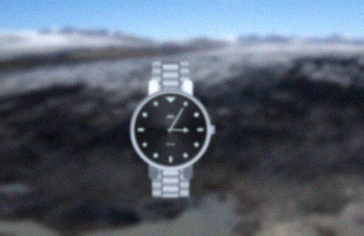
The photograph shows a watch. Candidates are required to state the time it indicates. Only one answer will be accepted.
3:05
